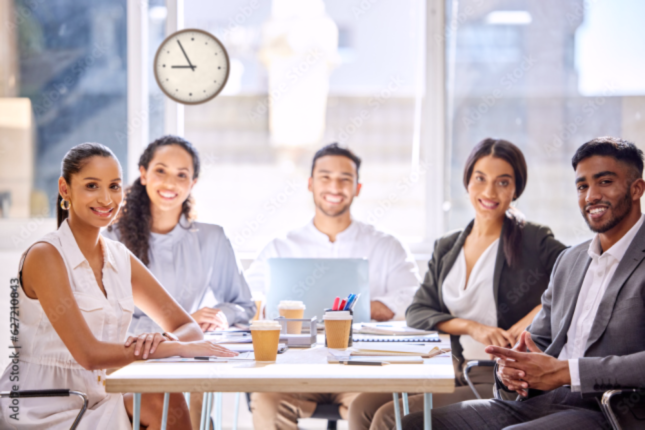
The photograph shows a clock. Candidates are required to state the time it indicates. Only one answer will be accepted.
8:55
